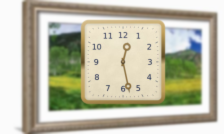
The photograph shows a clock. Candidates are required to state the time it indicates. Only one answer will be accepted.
12:28
